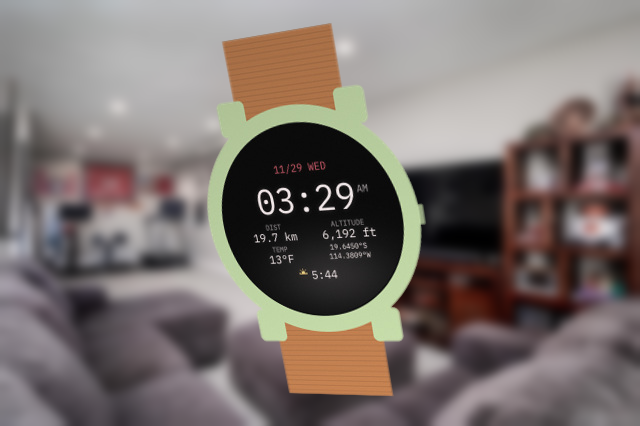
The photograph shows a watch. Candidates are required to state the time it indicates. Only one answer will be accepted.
3:29
